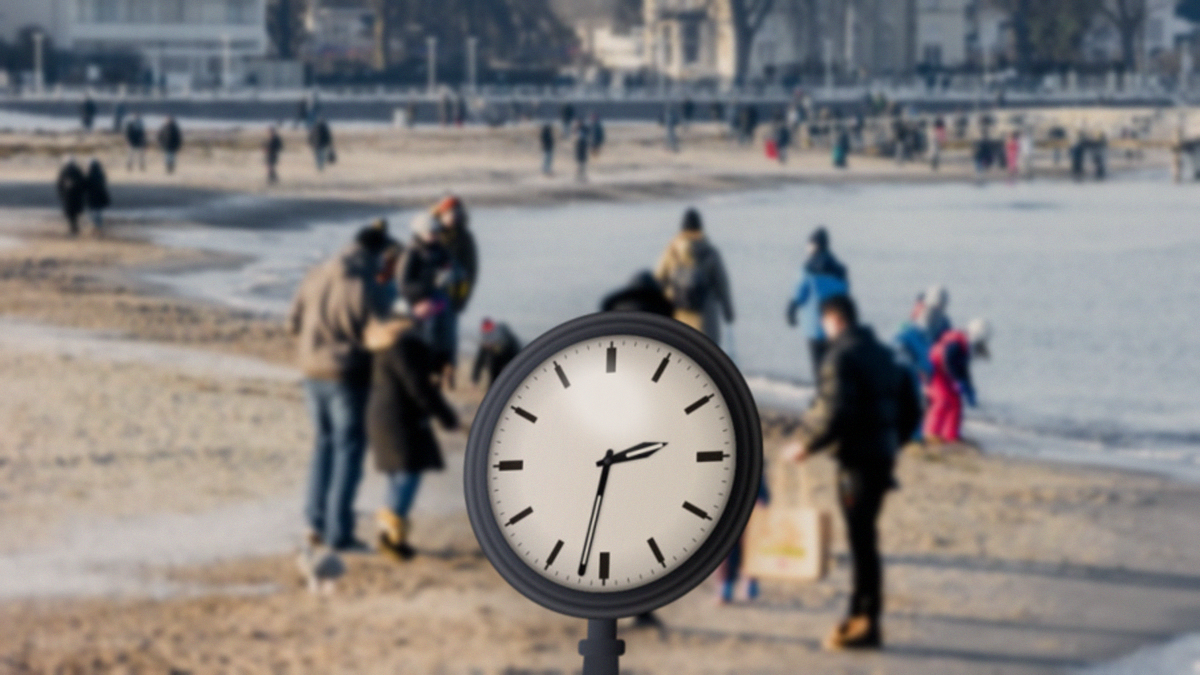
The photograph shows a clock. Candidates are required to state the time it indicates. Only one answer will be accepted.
2:32
